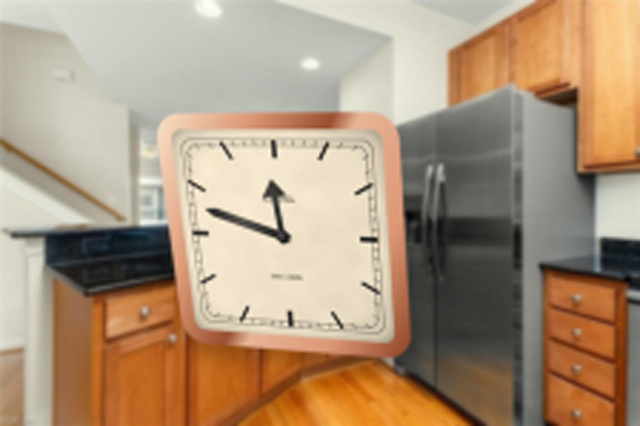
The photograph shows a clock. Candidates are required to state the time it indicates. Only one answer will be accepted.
11:48
